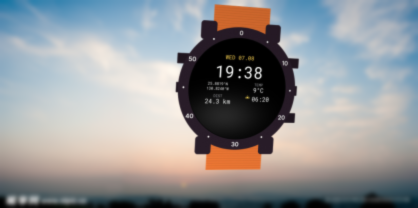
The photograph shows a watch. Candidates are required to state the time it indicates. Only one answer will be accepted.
19:38
